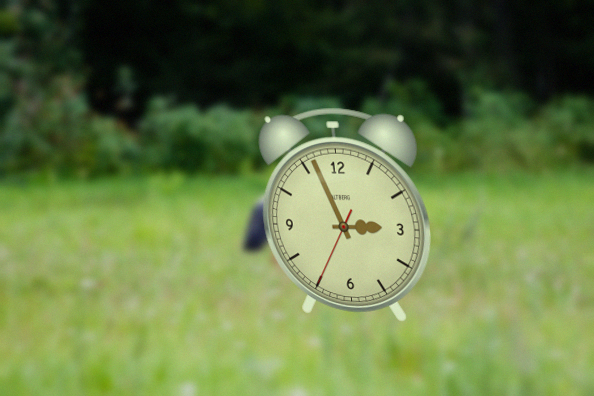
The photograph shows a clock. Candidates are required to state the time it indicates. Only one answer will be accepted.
2:56:35
